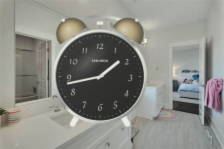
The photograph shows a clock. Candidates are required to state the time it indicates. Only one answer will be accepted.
1:43
